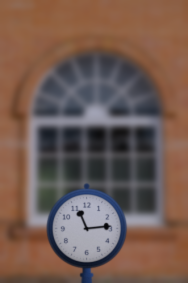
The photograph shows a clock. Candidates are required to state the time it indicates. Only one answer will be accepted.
11:14
